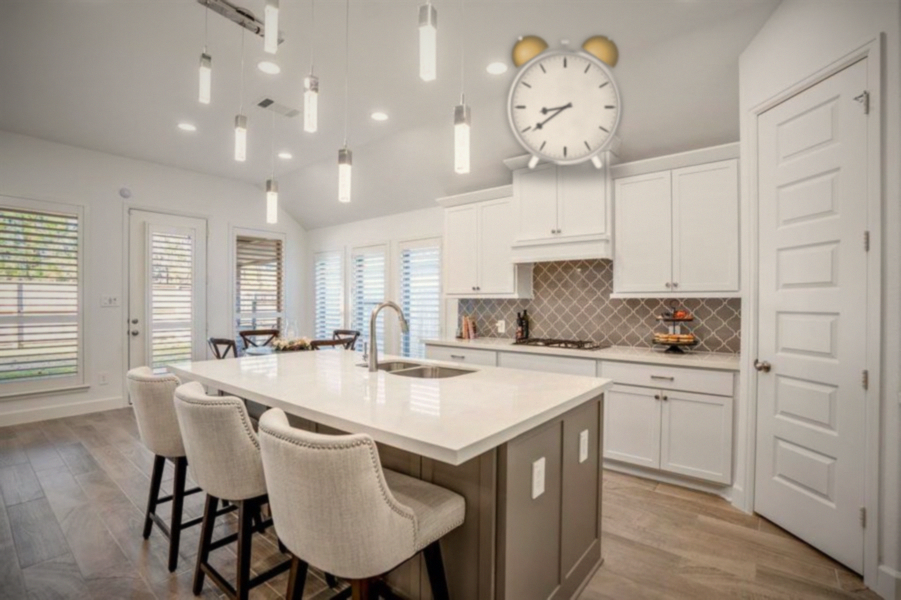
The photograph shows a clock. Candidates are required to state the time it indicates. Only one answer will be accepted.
8:39
